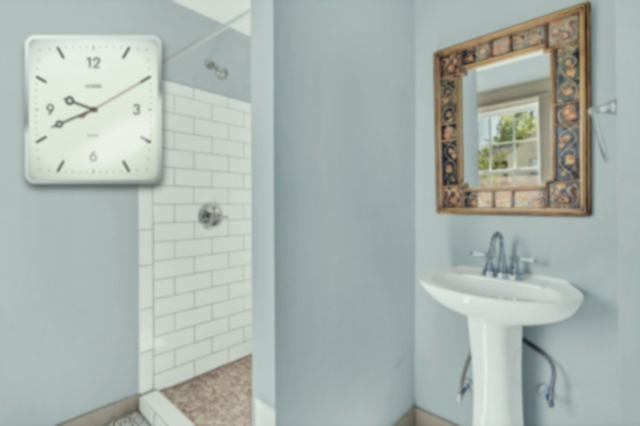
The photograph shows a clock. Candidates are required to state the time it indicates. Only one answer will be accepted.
9:41:10
